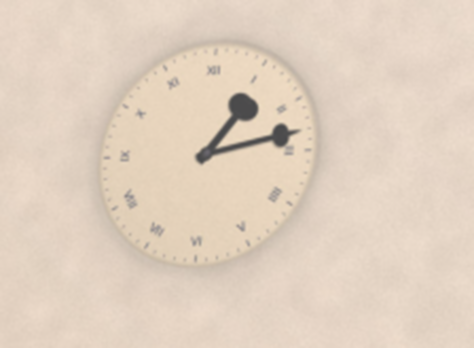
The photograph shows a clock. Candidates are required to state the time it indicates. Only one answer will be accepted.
1:13
